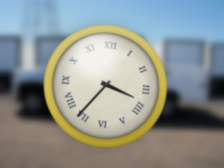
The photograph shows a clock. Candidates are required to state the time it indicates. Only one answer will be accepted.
3:36
